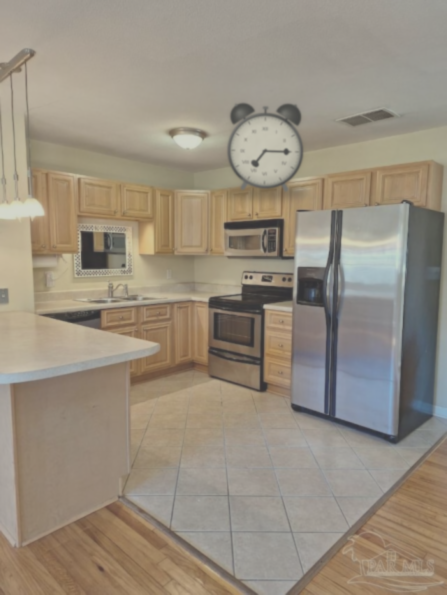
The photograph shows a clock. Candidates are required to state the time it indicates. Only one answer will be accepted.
7:15
